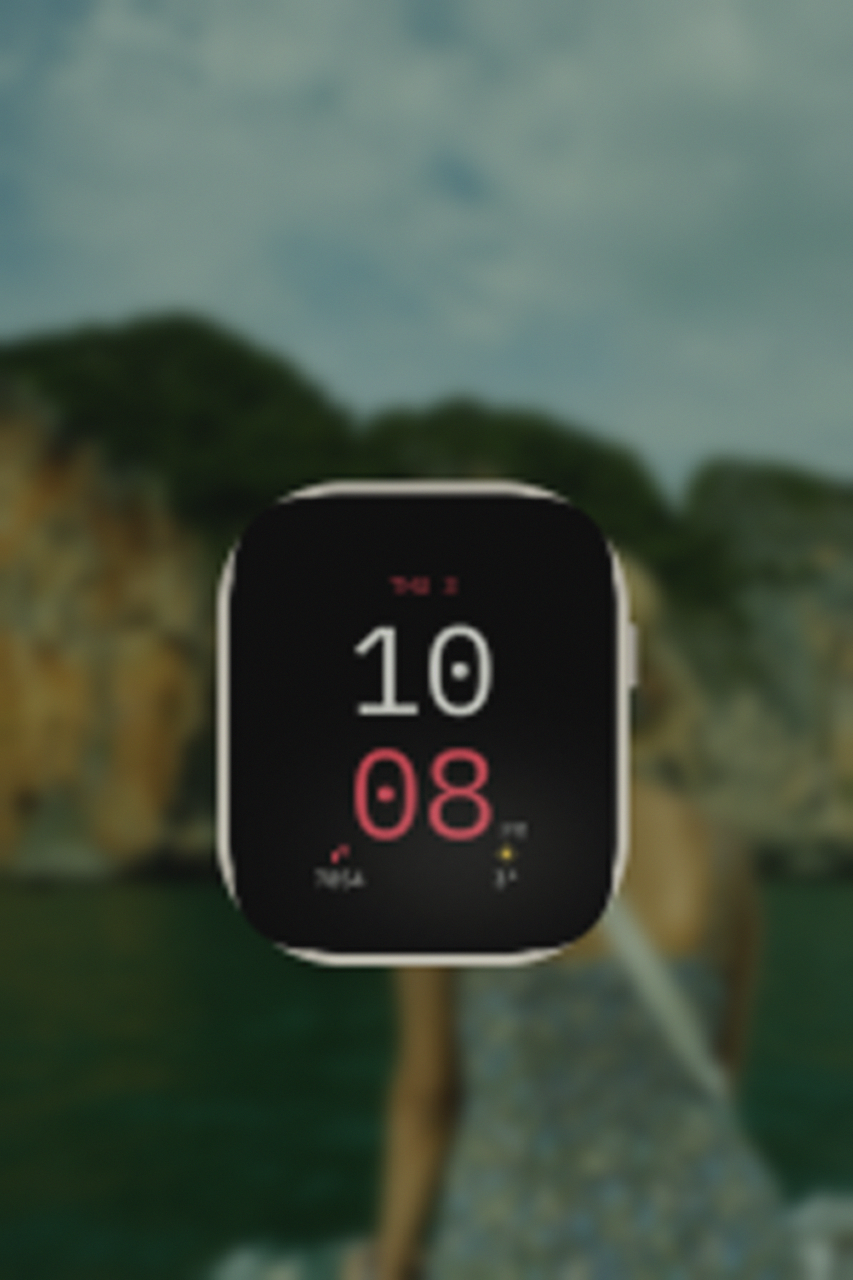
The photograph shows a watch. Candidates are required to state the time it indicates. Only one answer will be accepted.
10:08
